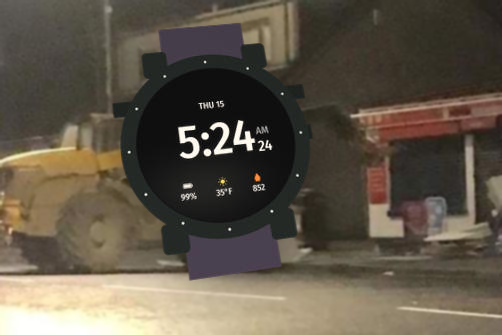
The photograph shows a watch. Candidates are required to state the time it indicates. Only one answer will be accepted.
5:24:24
